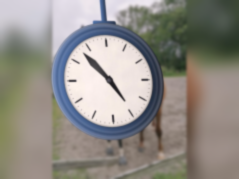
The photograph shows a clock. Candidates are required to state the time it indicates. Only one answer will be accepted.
4:53
